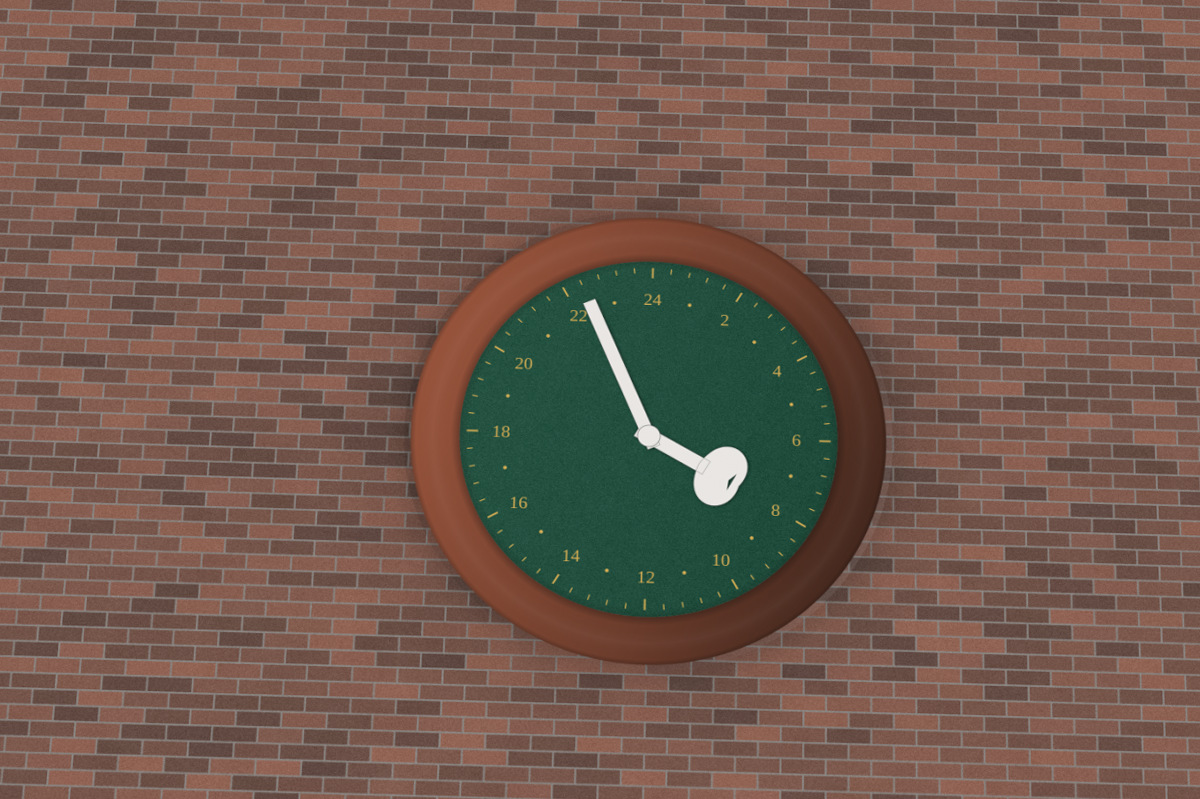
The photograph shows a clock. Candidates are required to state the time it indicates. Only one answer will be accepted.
7:56
